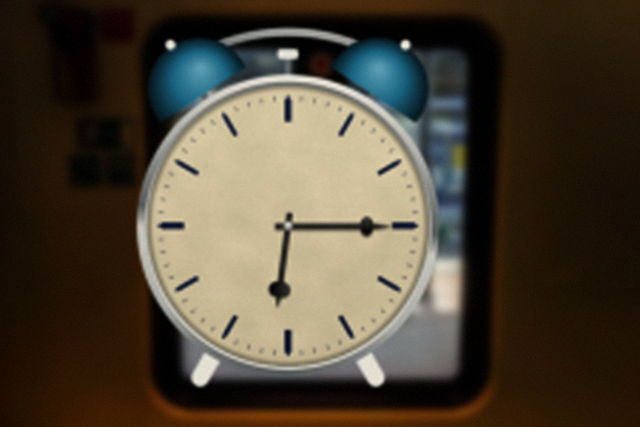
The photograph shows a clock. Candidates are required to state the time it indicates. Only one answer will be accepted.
6:15
